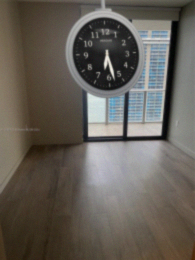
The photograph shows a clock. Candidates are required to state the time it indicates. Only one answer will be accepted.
6:28
